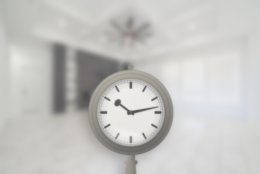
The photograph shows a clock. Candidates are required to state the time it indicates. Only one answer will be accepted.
10:13
